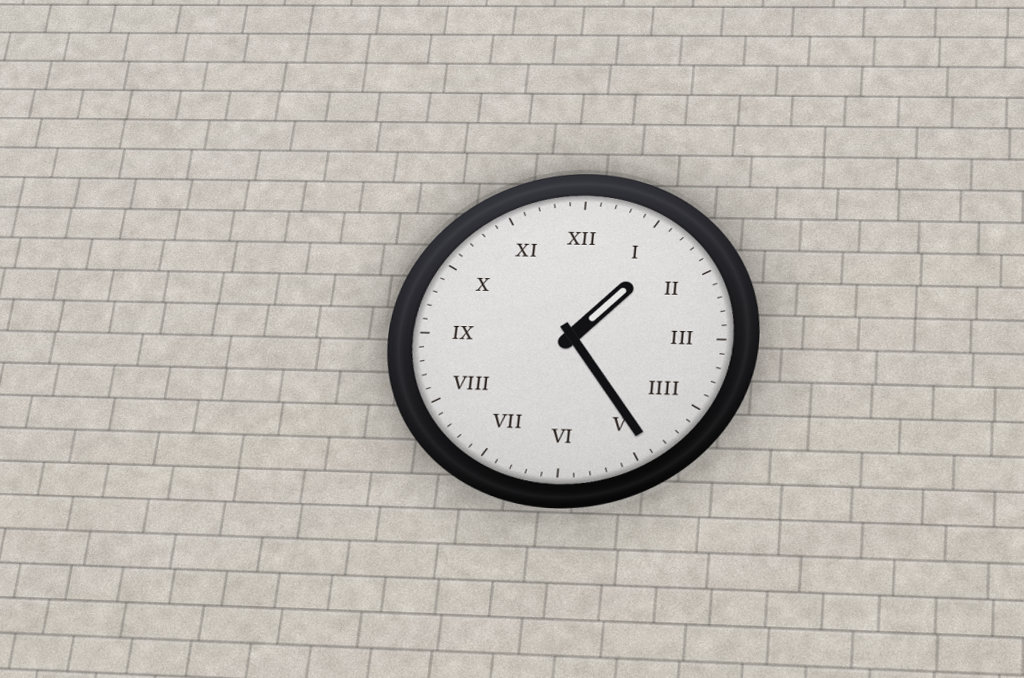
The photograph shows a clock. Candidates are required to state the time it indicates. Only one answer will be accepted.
1:24
